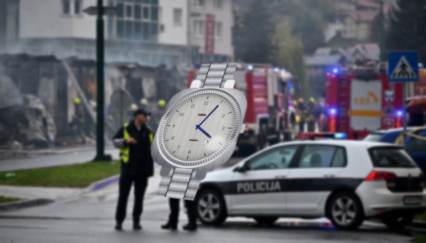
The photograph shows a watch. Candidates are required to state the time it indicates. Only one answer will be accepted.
4:05
